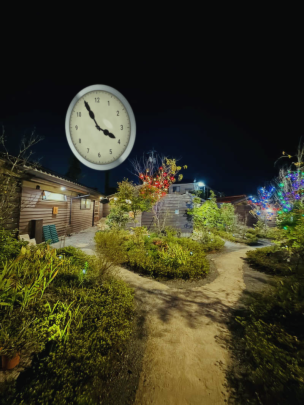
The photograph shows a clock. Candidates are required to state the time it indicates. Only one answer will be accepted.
3:55
